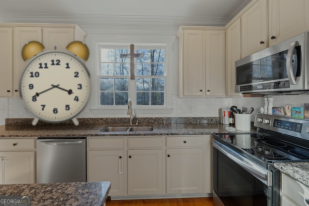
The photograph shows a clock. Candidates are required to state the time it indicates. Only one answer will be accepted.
3:41
